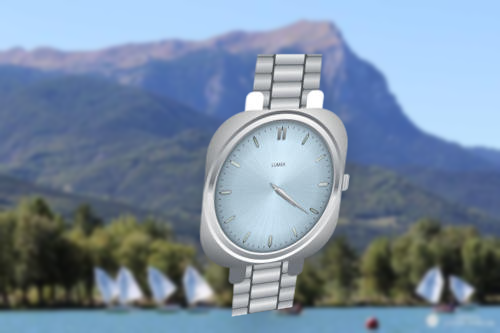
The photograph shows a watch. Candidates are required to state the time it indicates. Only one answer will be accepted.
4:21
